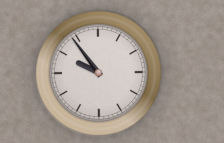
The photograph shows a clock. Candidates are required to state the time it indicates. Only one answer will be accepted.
9:54
